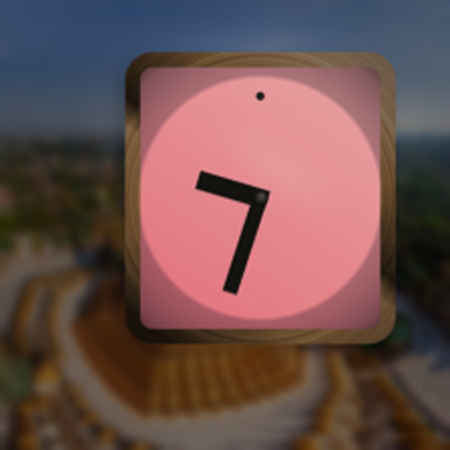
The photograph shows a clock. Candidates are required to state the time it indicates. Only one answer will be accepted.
9:33
